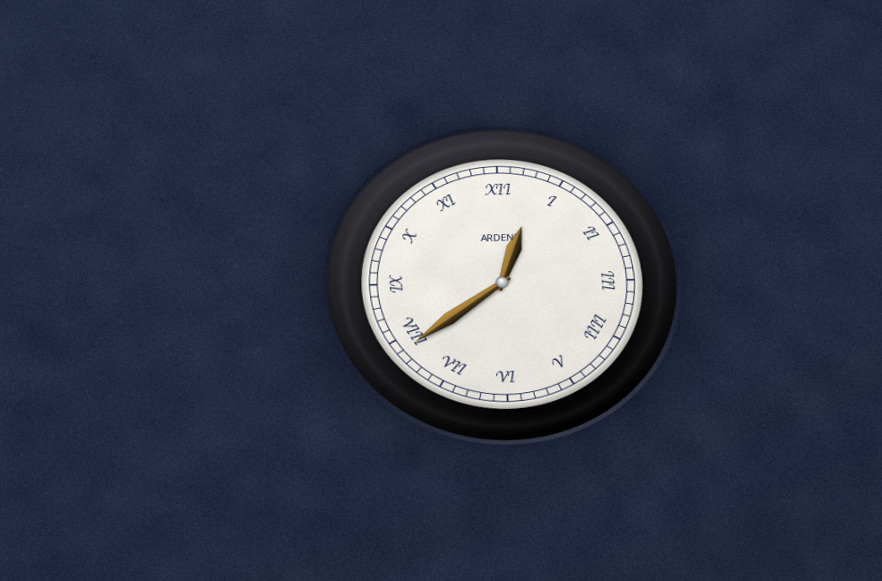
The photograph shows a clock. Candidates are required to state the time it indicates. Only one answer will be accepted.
12:39
